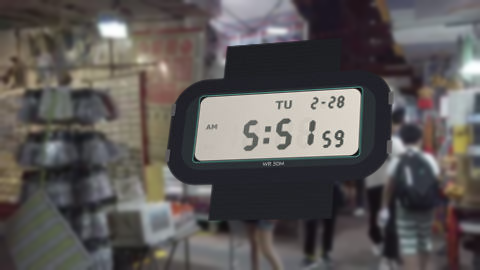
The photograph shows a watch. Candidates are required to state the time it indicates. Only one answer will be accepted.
5:51:59
